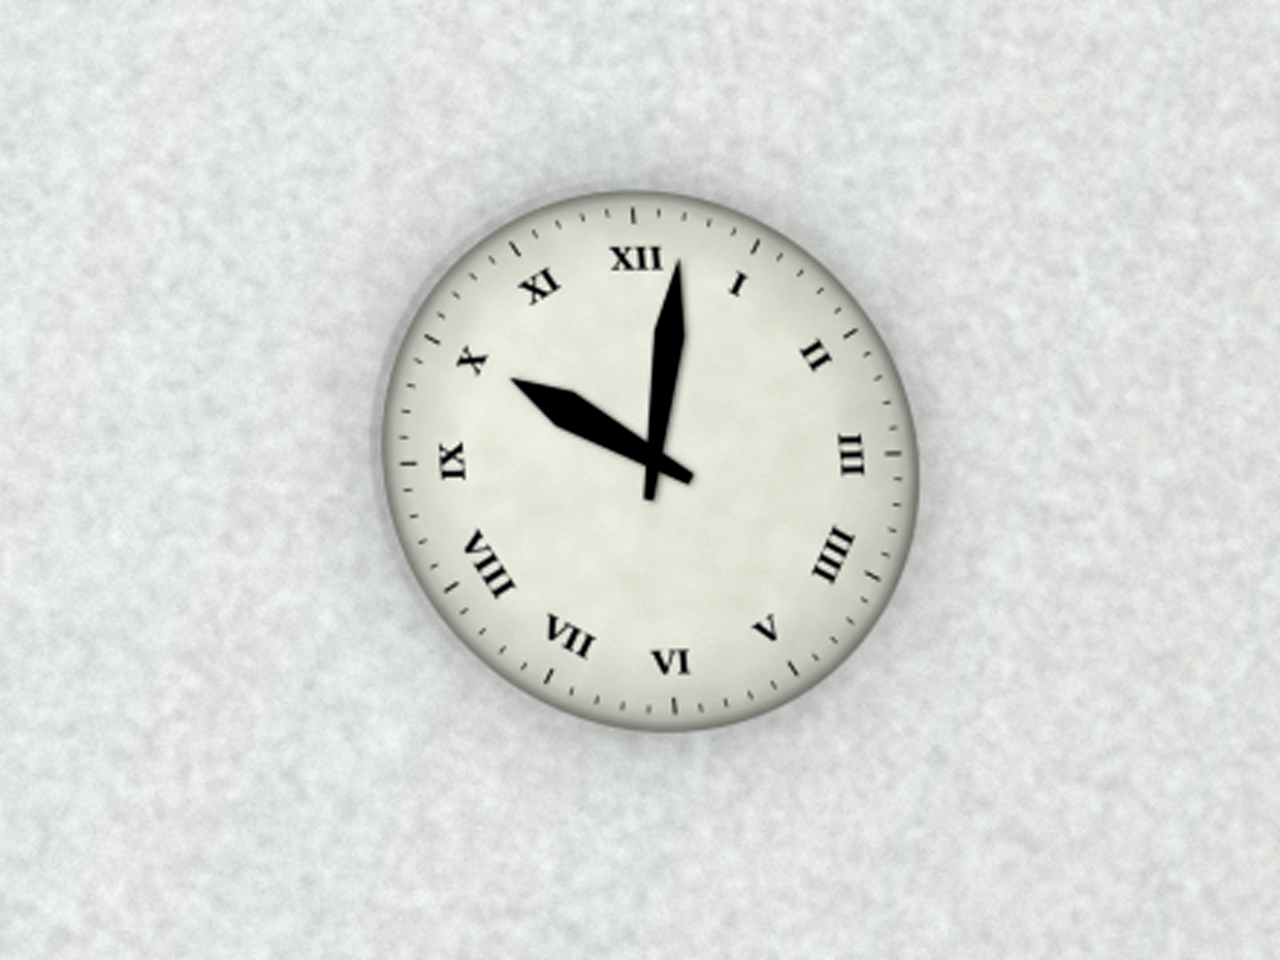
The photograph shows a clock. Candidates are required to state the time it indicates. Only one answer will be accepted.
10:02
